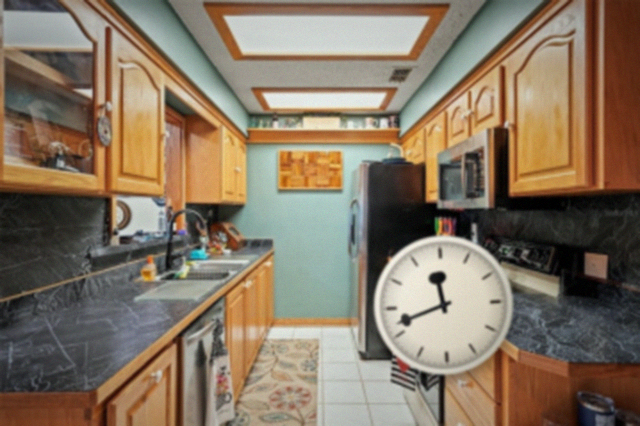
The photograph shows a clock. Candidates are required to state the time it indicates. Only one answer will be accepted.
11:42
